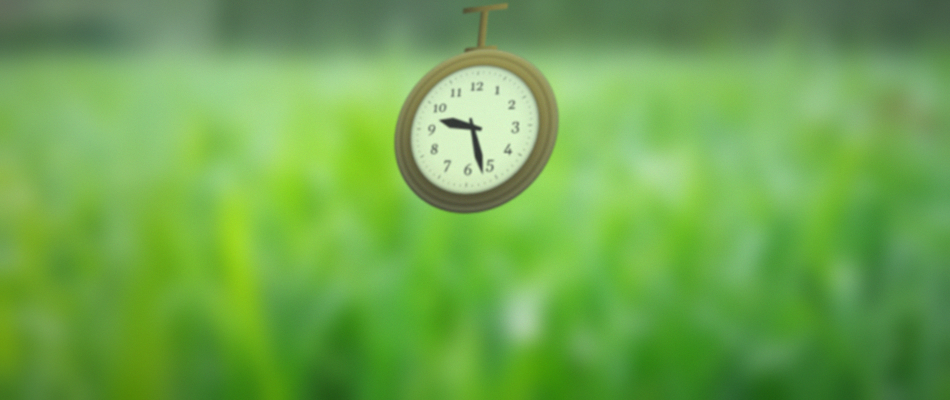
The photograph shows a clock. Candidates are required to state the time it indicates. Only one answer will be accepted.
9:27
